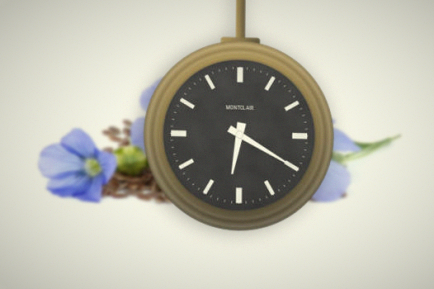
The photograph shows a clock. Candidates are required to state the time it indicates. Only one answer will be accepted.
6:20
